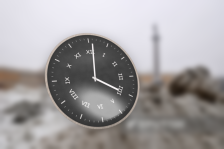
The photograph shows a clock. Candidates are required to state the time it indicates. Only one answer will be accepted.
4:01
